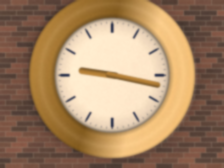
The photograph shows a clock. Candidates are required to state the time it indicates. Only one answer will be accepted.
9:17
